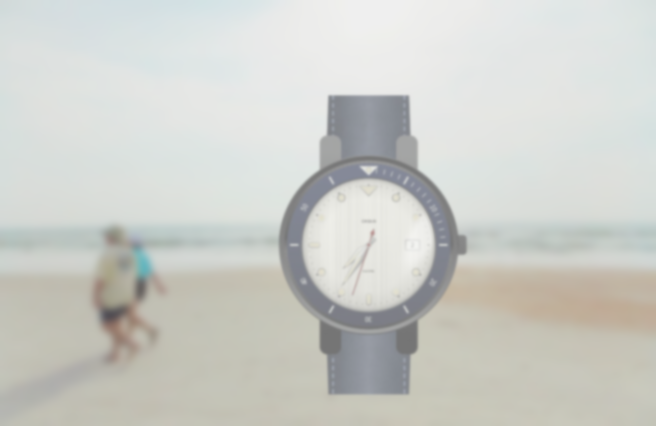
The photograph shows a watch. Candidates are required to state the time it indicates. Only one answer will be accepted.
7:35:33
